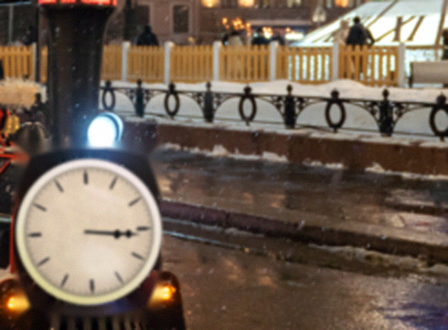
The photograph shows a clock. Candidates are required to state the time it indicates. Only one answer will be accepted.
3:16
